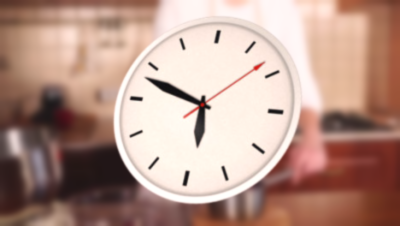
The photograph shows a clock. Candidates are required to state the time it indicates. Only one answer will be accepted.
5:48:08
